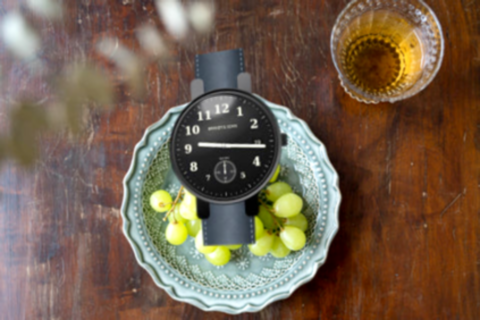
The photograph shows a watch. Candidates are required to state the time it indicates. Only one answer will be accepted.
9:16
